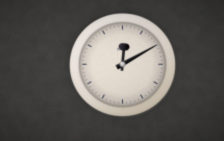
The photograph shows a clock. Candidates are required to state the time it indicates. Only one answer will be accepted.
12:10
